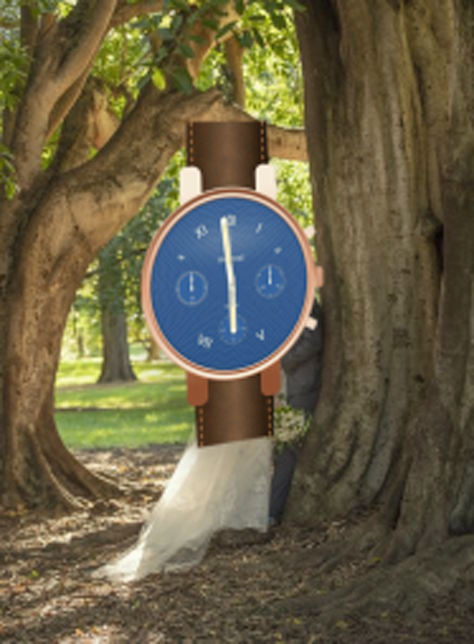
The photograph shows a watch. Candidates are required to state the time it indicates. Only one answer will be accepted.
5:59
